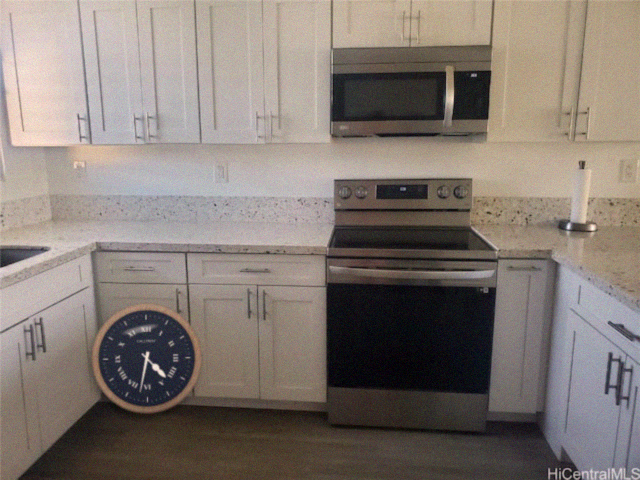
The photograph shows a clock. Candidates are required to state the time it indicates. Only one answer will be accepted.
4:32
